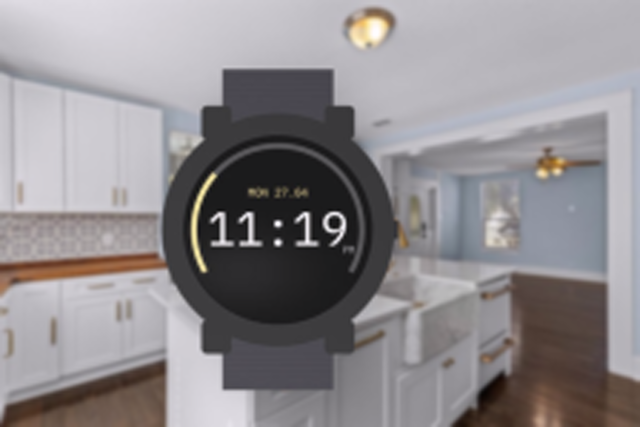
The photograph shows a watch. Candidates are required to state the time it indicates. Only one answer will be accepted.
11:19
